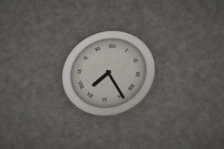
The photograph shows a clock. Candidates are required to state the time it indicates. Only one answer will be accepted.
7:24
